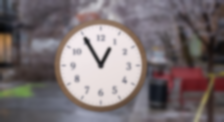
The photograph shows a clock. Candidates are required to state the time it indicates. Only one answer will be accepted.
12:55
